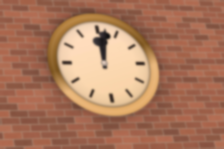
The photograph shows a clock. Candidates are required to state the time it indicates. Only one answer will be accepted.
12:02
